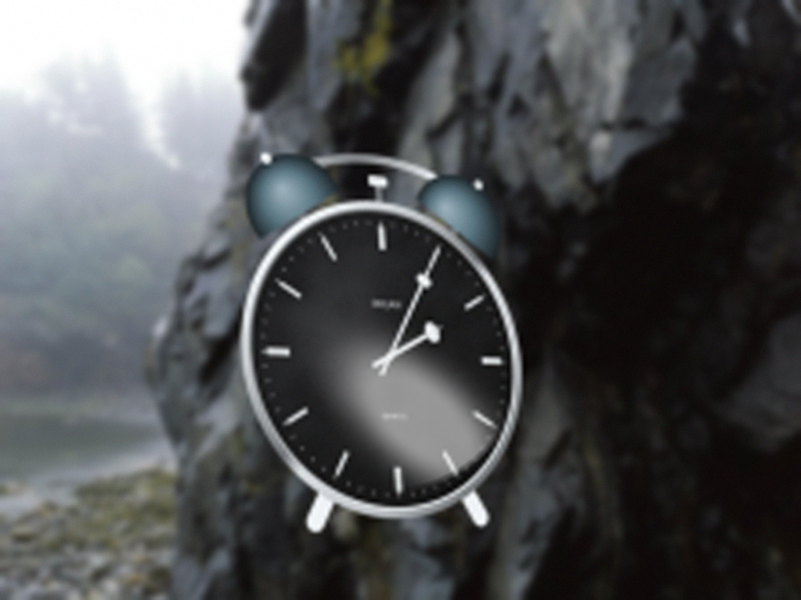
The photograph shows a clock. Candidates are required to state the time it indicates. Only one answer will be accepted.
2:05
